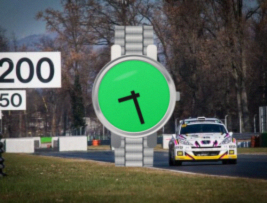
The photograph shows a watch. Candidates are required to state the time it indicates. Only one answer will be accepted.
8:27
